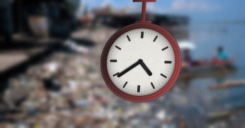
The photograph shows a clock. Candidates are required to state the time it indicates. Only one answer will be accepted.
4:39
